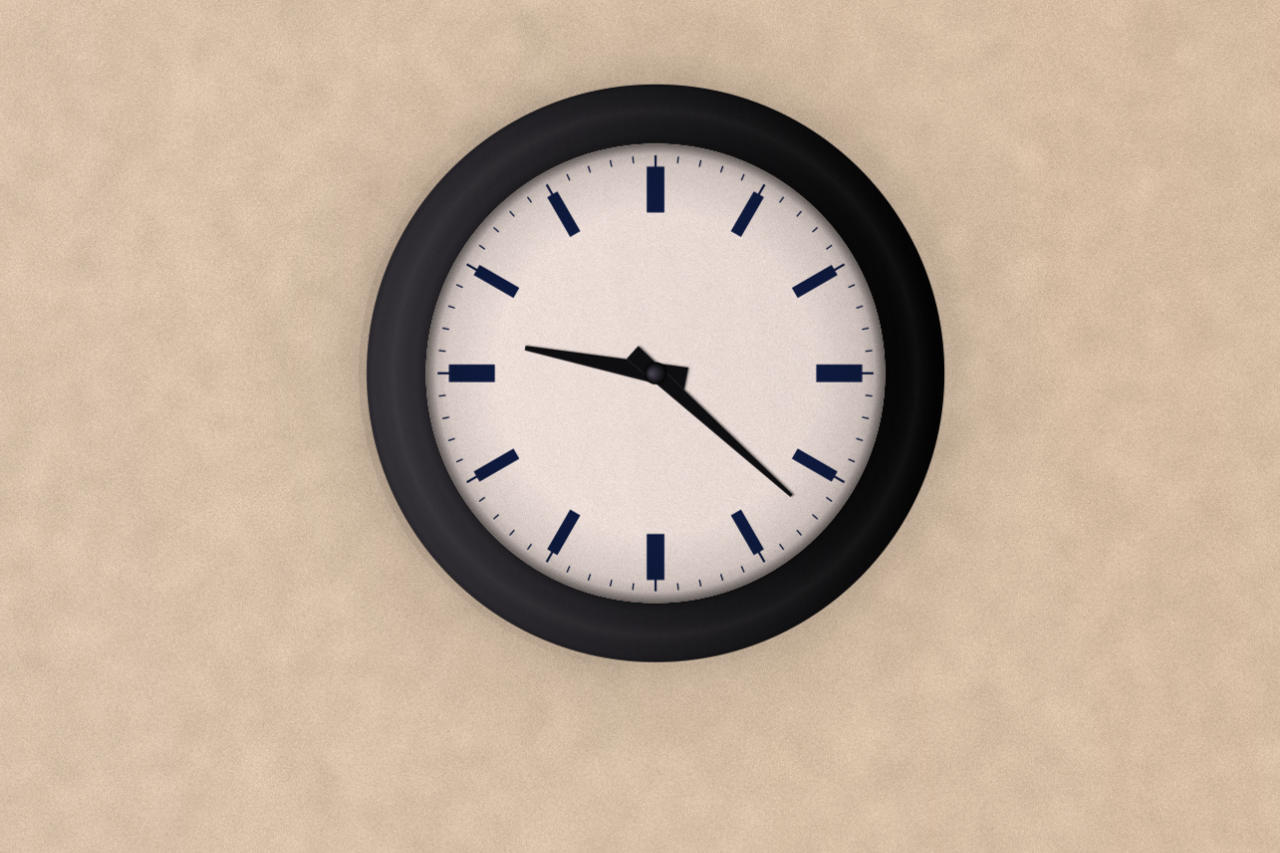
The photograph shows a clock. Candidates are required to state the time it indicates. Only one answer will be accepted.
9:22
